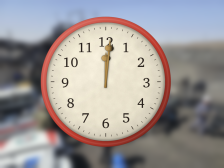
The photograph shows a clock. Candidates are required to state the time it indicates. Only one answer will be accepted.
12:01
